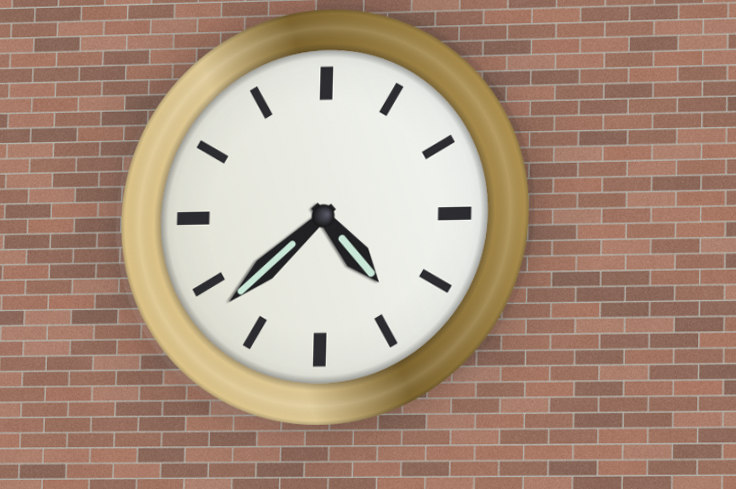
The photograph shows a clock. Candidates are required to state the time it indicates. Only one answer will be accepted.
4:38
